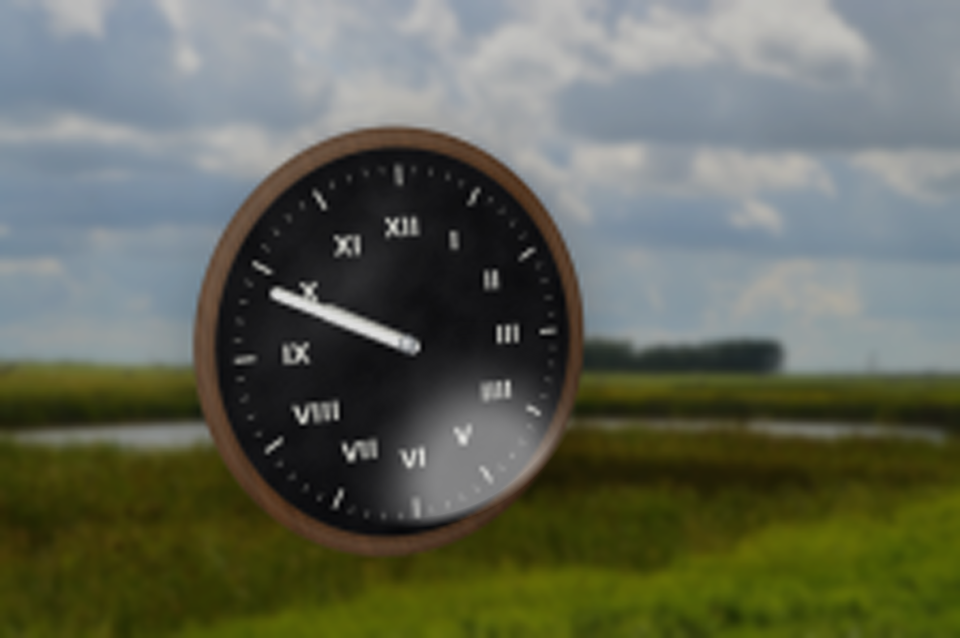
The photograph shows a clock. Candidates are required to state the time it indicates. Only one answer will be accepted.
9:49
